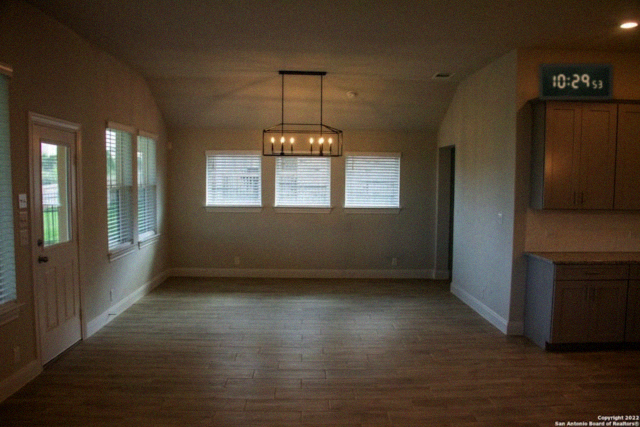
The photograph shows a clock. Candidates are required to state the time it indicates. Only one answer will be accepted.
10:29
